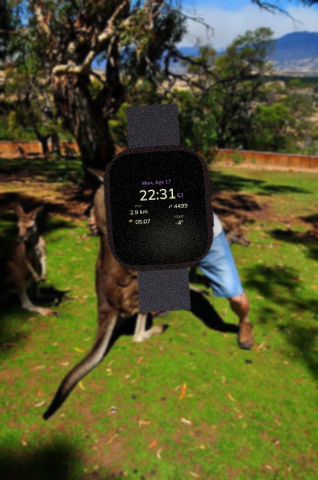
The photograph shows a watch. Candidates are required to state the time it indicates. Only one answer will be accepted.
22:31
